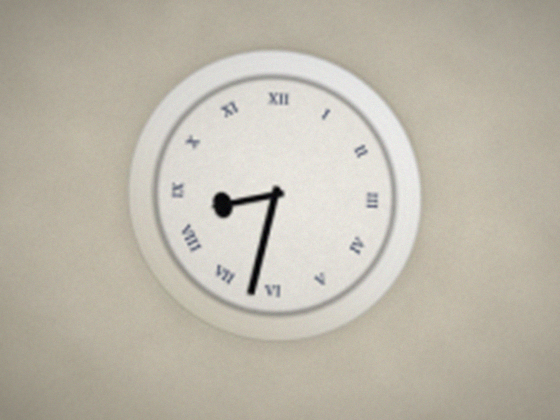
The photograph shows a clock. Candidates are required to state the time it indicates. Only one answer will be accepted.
8:32
